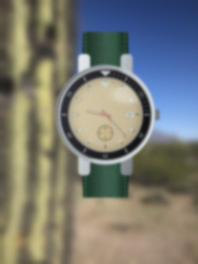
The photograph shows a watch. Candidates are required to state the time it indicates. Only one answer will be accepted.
9:23
